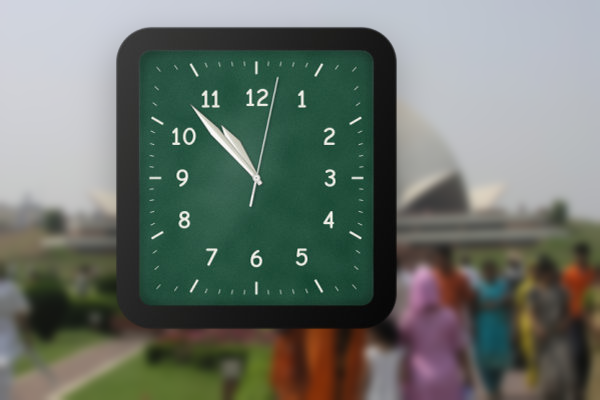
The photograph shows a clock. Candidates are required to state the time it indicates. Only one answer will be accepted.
10:53:02
